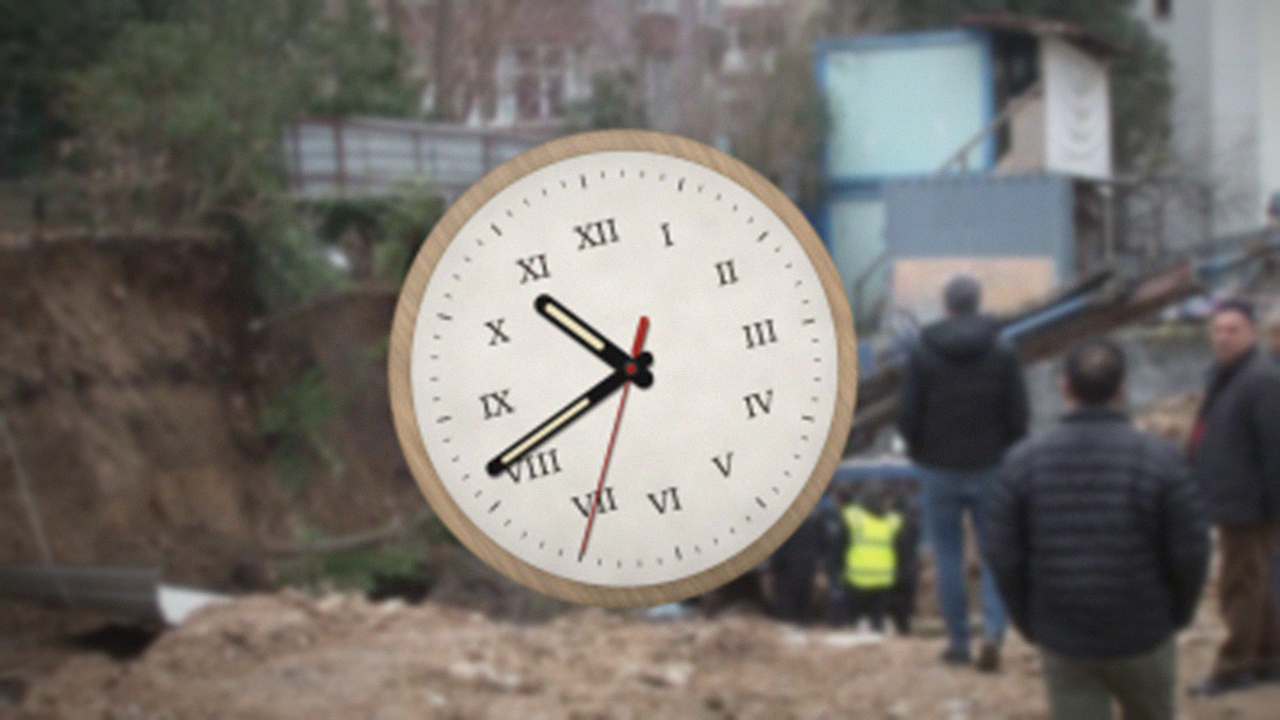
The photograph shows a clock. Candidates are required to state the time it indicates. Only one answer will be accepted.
10:41:35
